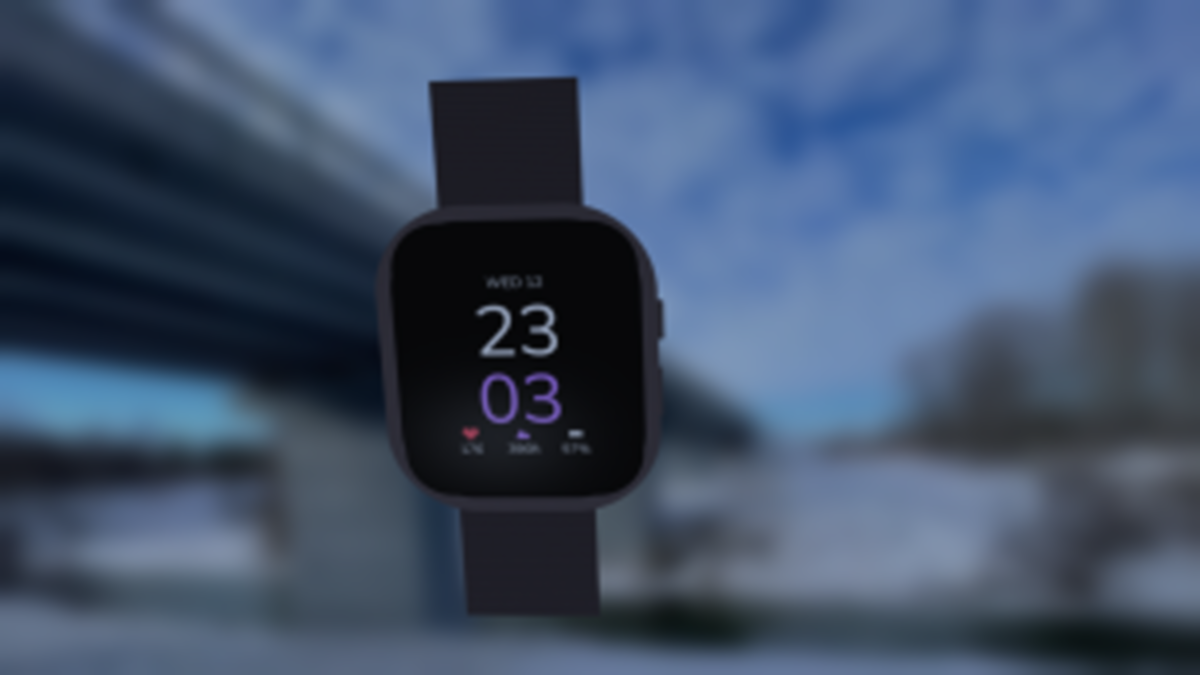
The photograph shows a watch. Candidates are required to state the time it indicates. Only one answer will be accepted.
23:03
